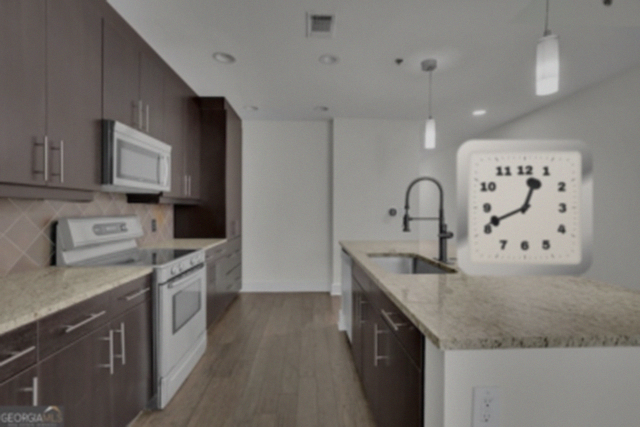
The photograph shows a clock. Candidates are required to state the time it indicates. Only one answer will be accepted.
12:41
